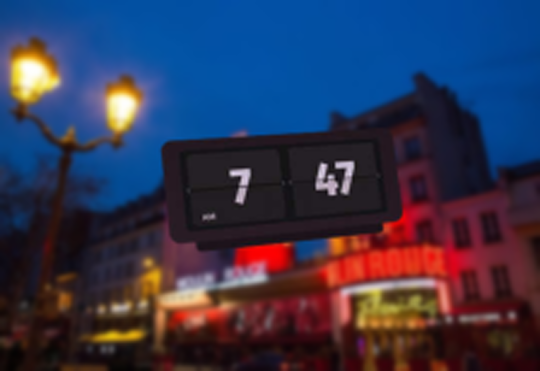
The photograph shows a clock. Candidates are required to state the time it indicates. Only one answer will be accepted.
7:47
